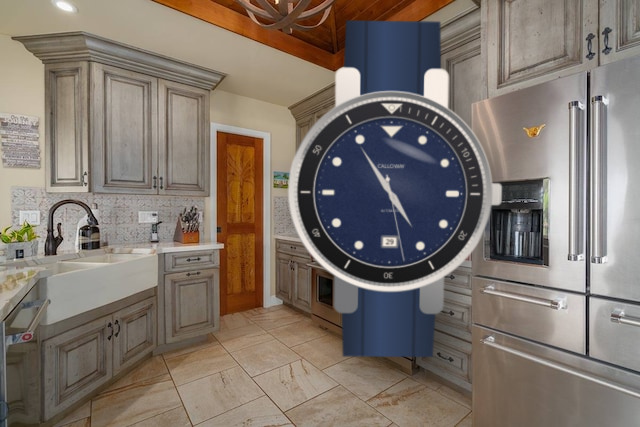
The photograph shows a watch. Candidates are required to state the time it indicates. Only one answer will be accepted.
4:54:28
